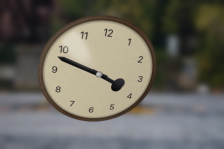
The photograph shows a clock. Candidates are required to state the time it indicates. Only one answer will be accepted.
3:48
